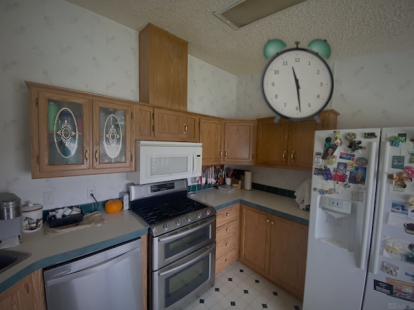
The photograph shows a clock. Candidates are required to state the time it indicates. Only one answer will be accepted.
11:29
